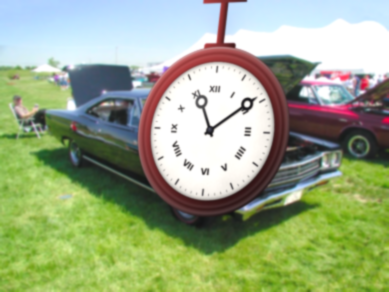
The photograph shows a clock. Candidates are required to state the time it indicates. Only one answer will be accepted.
11:09
